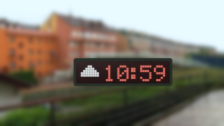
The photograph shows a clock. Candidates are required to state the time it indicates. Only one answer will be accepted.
10:59
